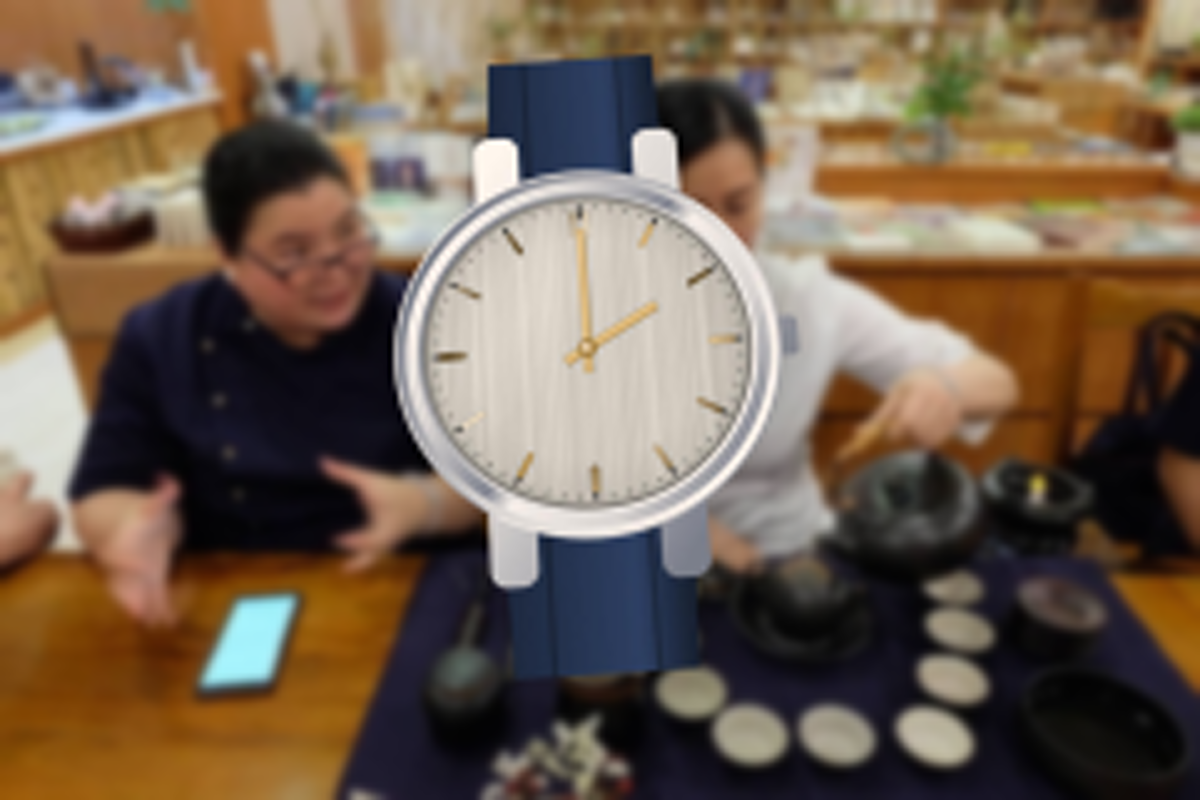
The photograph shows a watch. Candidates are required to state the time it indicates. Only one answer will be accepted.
2:00
